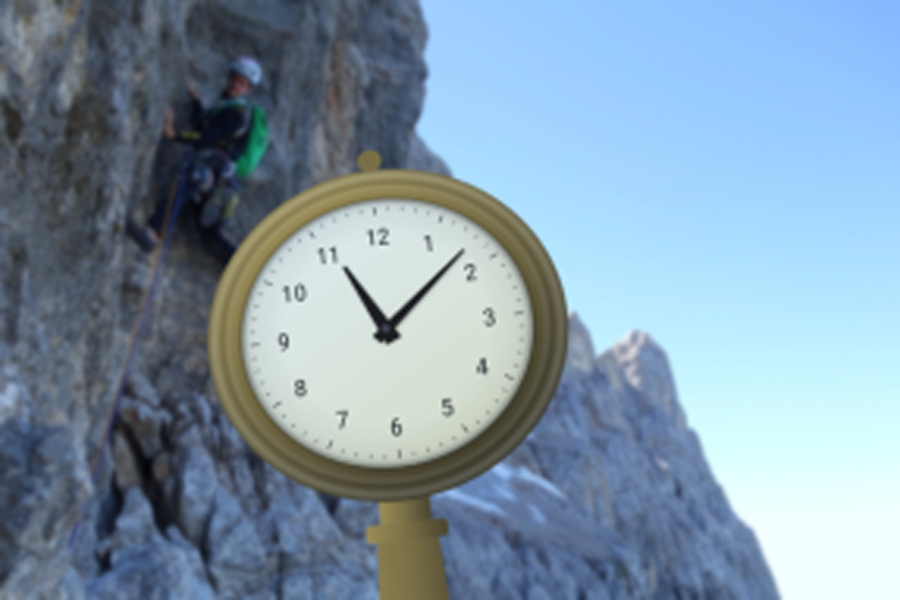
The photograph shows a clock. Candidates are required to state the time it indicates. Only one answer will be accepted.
11:08
